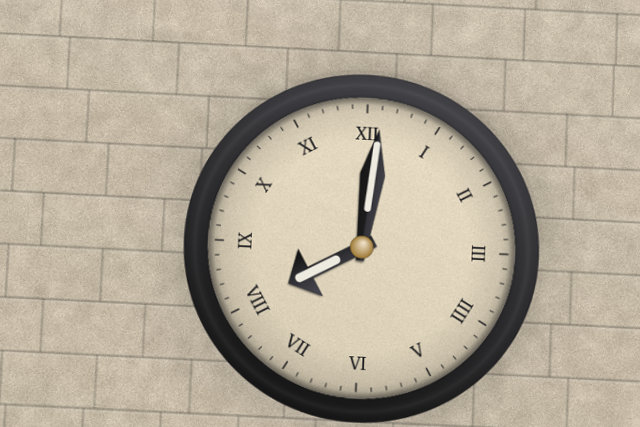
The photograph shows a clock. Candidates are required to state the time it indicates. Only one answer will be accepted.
8:01
